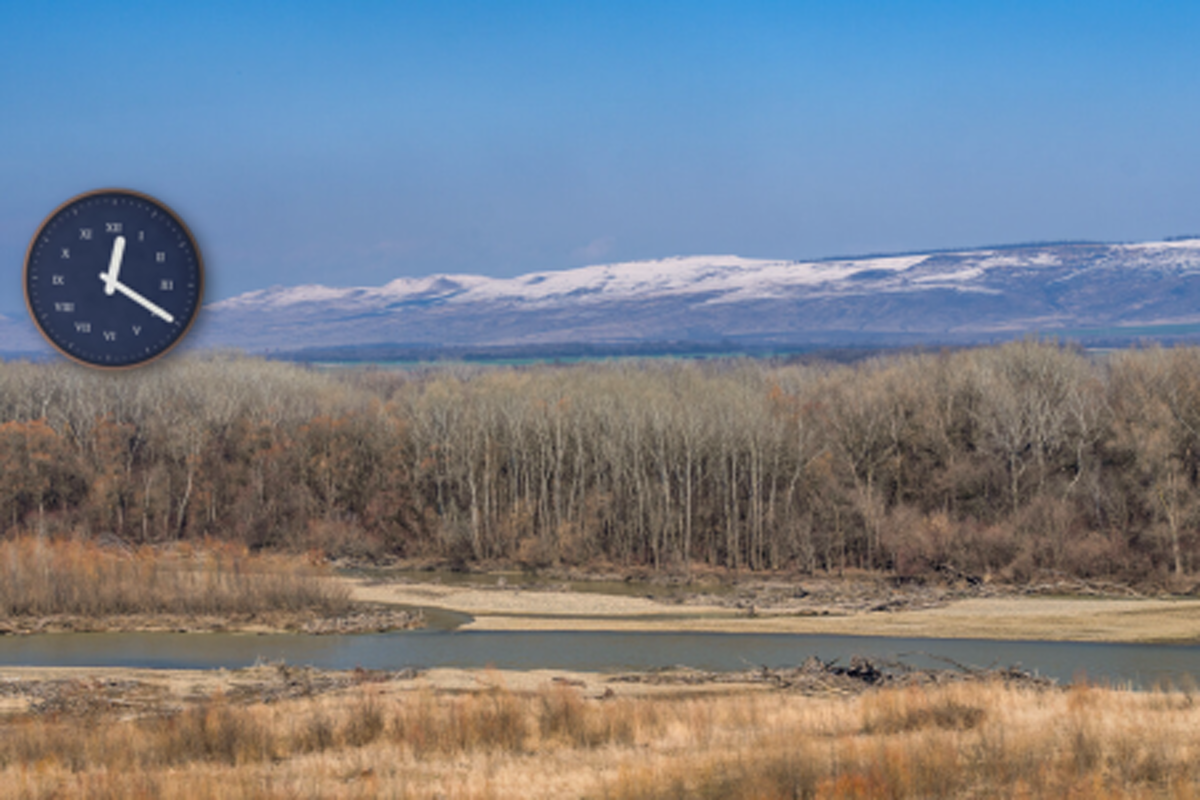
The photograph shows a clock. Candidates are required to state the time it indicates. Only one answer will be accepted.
12:20
